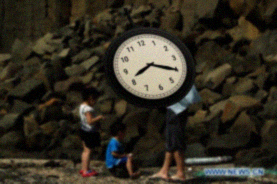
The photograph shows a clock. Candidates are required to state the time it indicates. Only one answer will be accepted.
8:20
